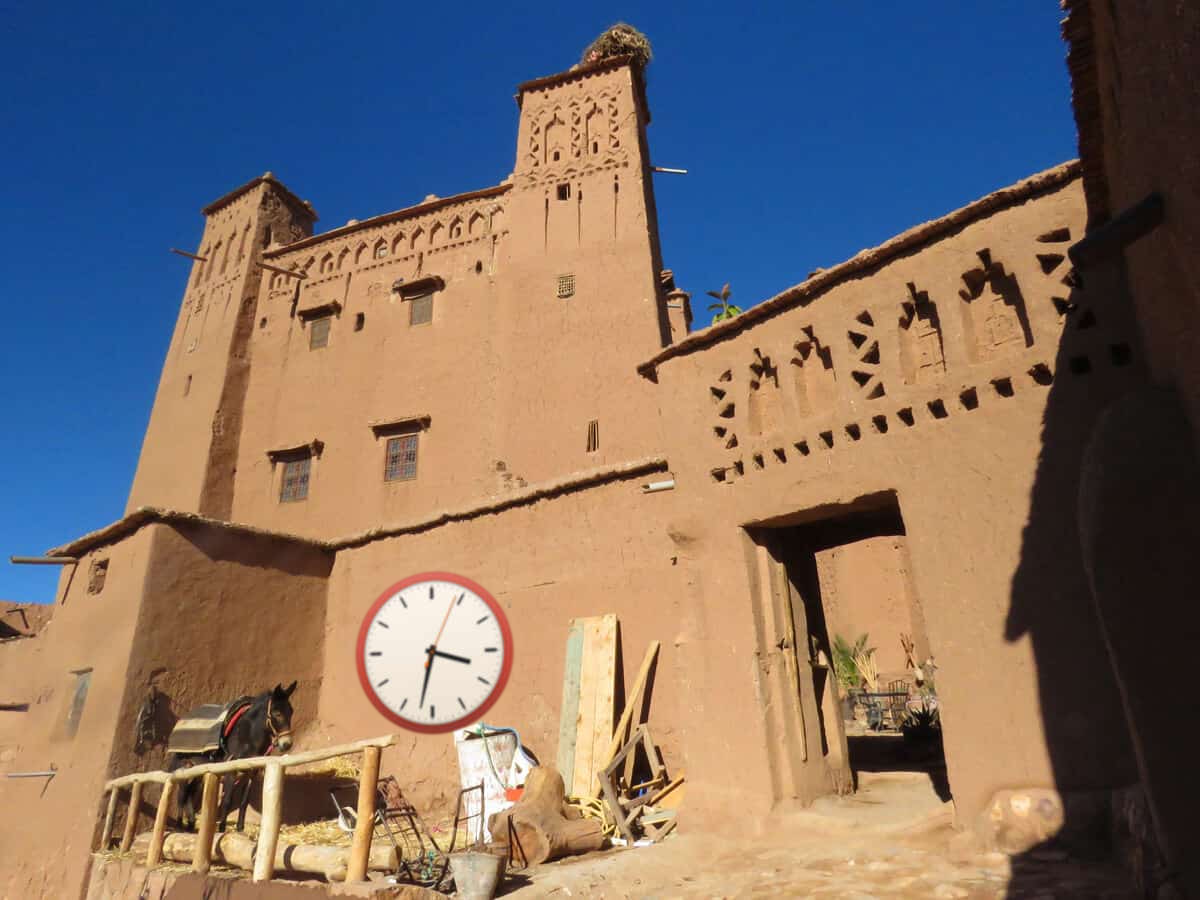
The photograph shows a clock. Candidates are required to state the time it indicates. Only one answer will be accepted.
3:32:04
